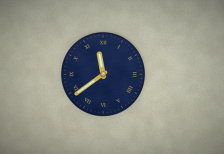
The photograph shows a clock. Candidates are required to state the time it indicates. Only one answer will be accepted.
11:39
